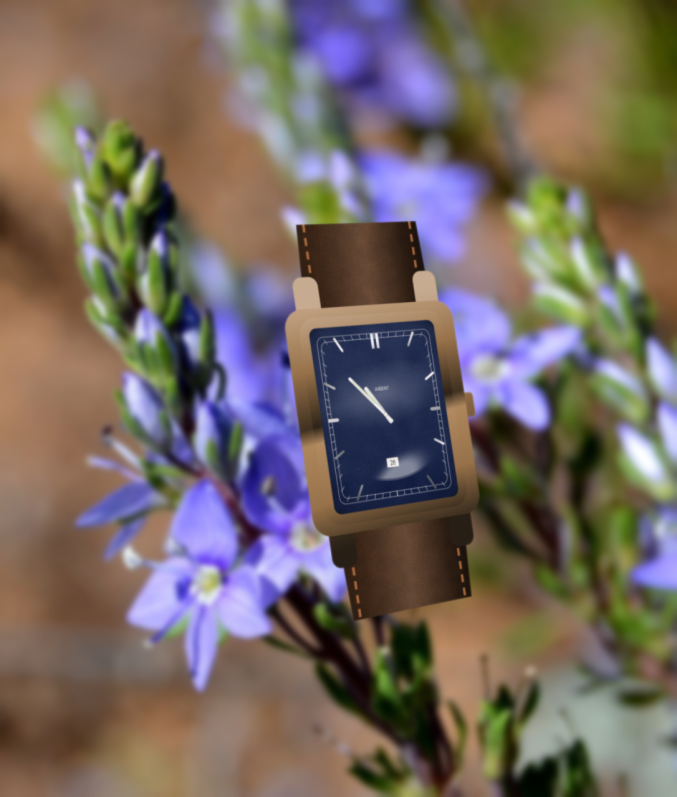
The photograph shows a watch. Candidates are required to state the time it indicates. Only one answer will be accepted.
10:53
